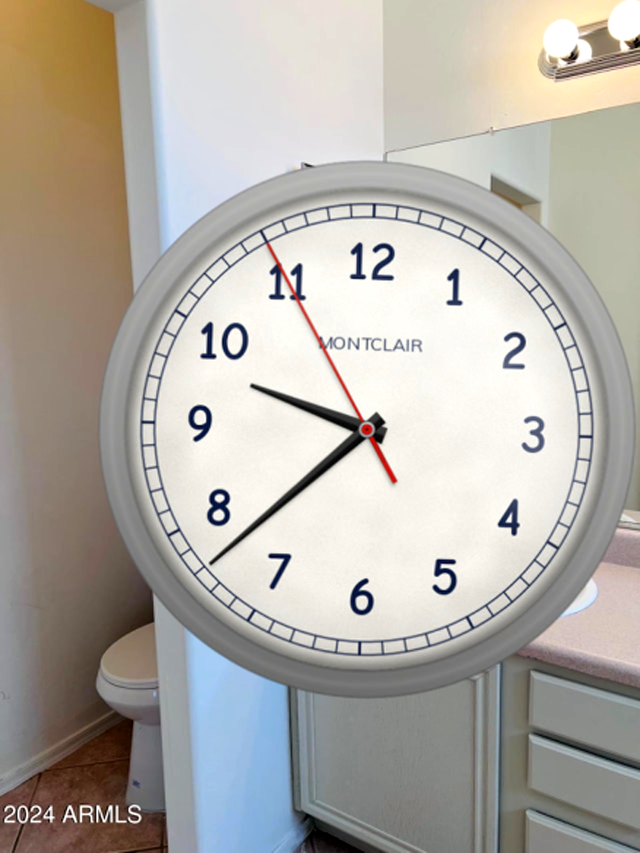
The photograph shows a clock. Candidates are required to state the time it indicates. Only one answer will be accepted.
9:37:55
